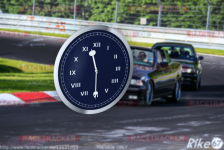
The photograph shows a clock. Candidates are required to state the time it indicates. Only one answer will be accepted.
11:30
